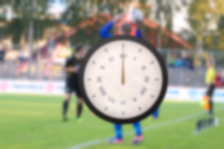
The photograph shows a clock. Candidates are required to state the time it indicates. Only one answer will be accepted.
12:00
